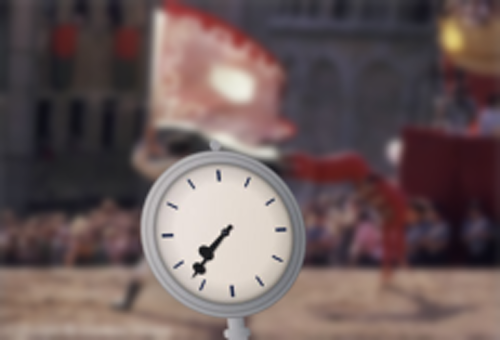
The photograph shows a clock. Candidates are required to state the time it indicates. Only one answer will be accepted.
7:37
